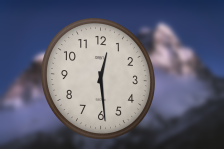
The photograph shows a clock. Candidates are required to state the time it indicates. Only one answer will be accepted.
12:29
